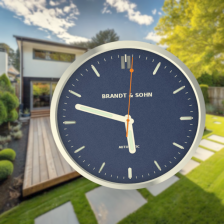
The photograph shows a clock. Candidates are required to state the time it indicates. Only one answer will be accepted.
5:48:01
